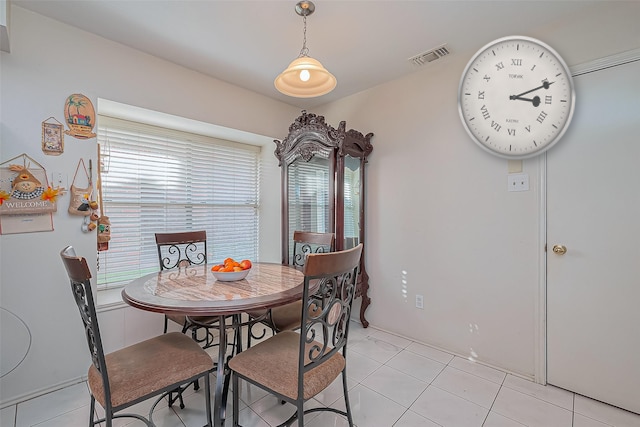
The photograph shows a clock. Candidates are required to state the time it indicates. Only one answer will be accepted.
3:11
